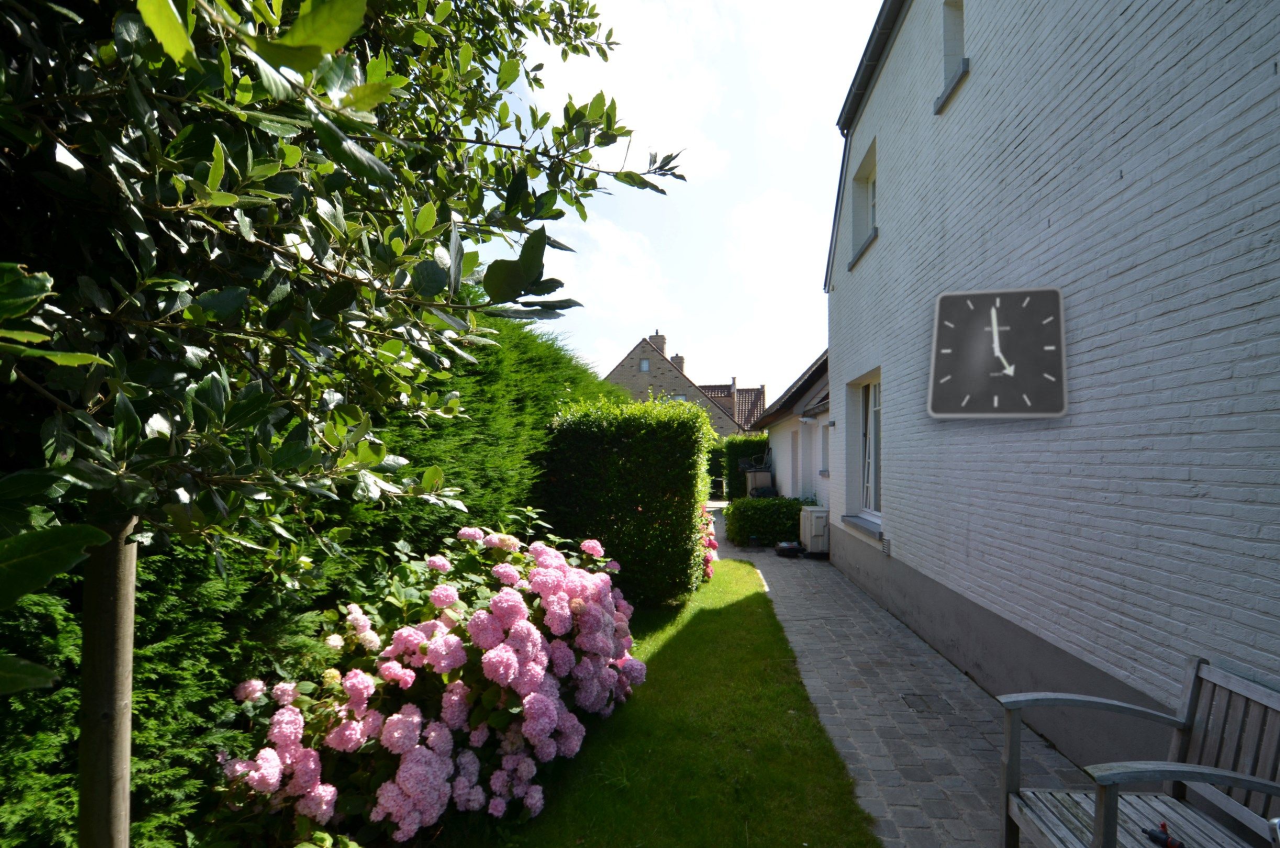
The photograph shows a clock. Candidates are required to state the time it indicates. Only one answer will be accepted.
4:59
